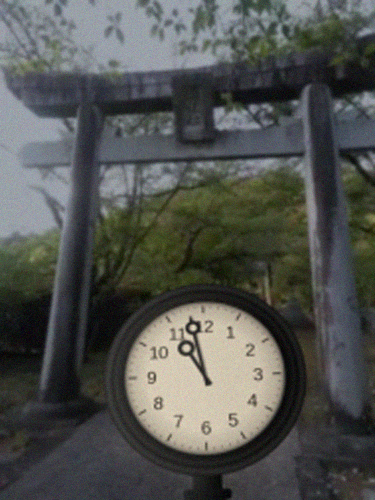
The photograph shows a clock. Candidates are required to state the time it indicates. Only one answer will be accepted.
10:58
